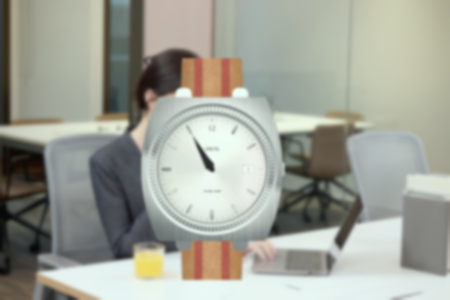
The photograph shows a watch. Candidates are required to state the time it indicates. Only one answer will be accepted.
10:55
